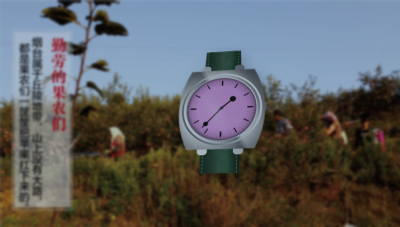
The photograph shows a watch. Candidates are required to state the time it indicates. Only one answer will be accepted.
1:37
